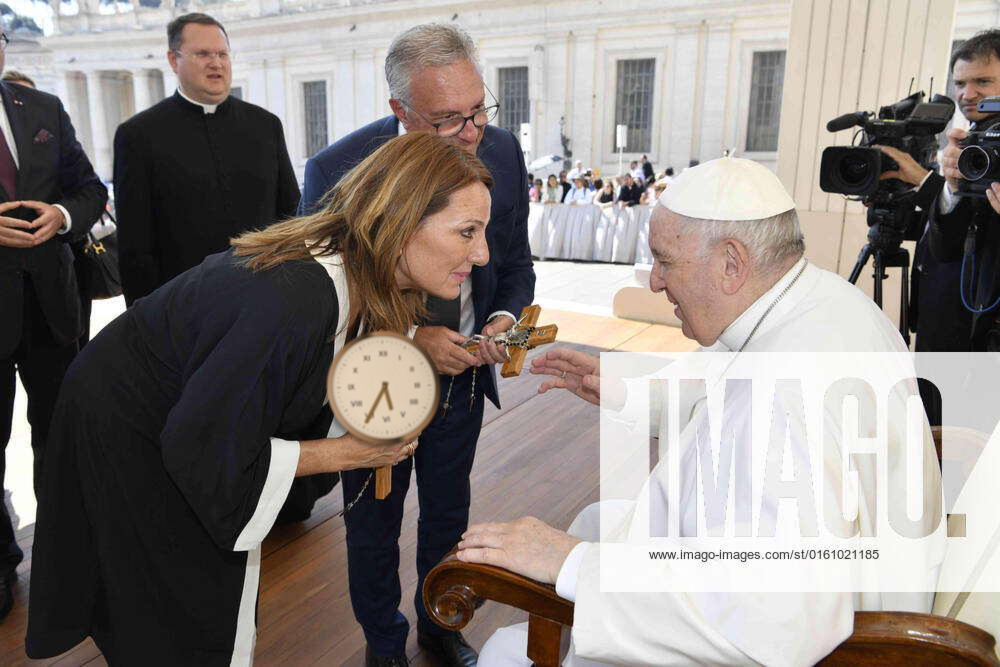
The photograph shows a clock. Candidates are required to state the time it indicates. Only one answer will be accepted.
5:35
